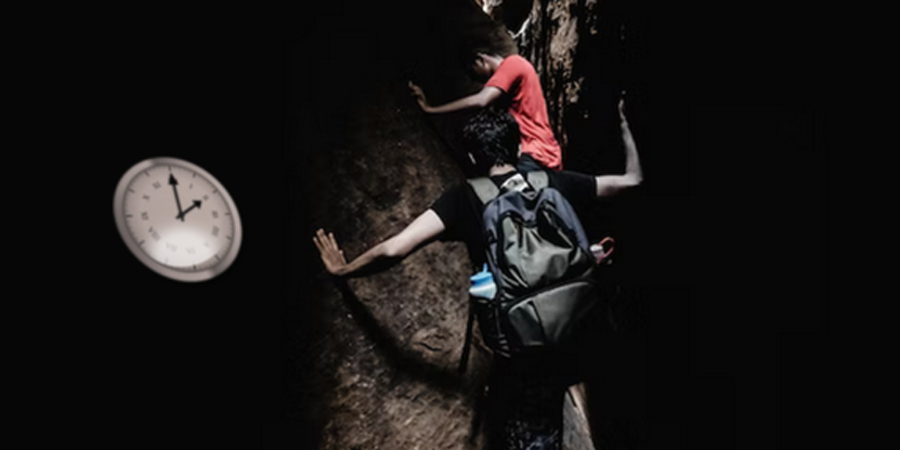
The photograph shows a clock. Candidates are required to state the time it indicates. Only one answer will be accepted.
2:00
